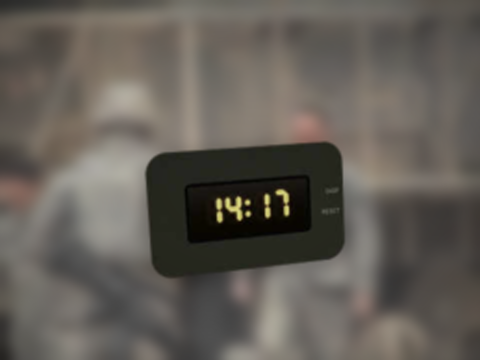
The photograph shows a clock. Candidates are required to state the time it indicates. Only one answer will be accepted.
14:17
